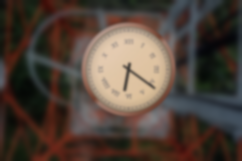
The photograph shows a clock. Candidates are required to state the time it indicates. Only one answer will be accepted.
6:21
